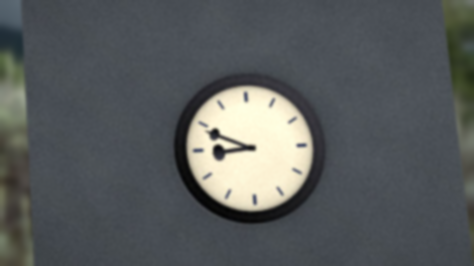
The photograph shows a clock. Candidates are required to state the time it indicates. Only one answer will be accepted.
8:49
